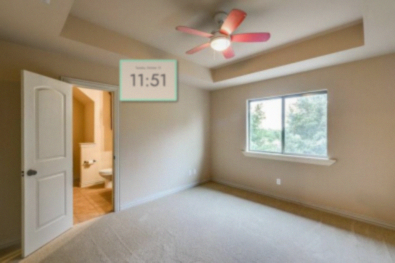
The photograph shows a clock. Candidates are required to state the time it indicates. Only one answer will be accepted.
11:51
